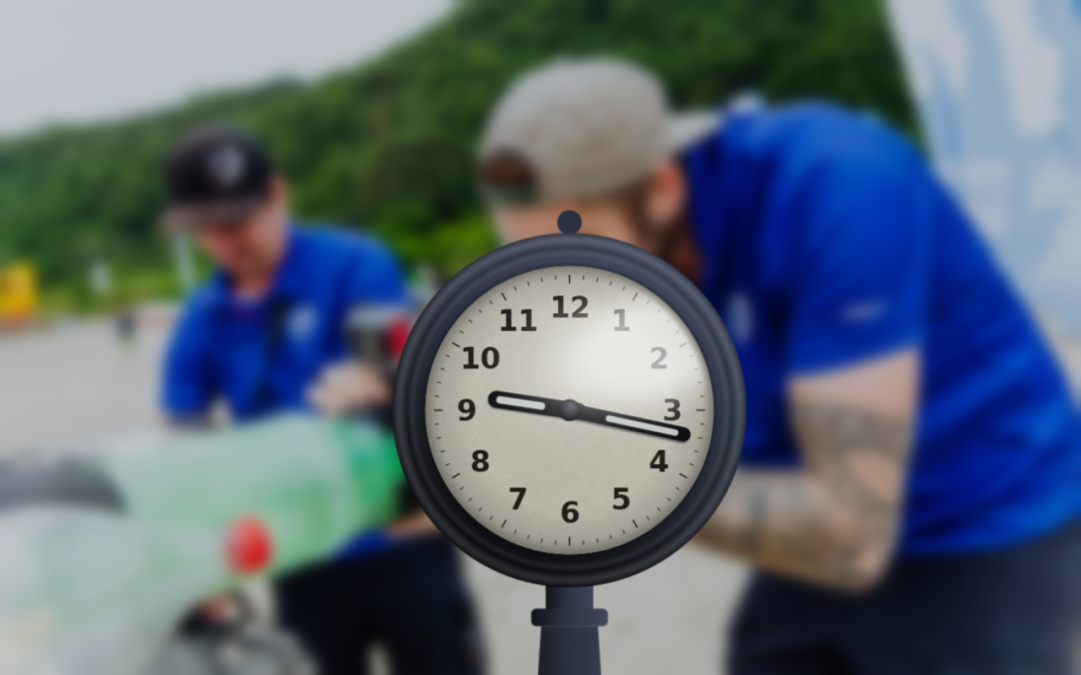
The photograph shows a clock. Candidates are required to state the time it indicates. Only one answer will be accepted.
9:17
